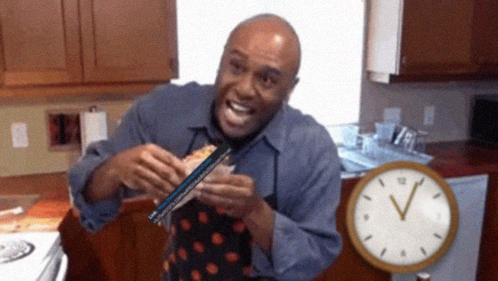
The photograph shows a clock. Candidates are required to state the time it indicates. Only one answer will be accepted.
11:04
